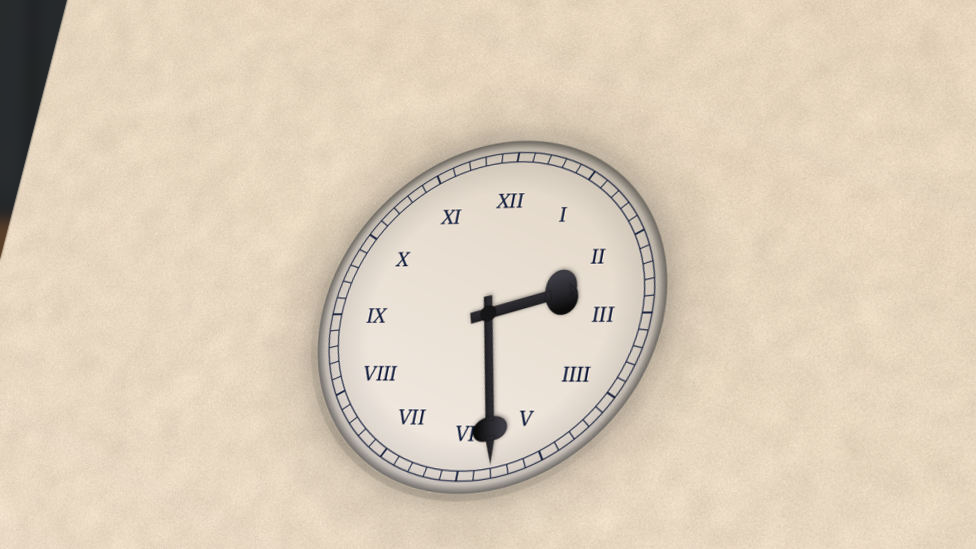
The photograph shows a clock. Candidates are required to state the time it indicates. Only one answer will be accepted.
2:28
